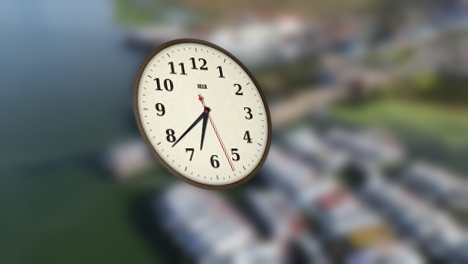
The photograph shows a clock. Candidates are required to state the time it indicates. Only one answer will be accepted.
6:38:27
